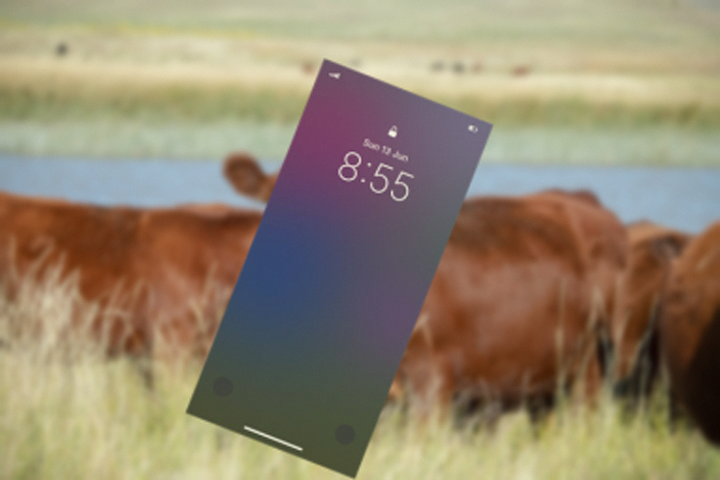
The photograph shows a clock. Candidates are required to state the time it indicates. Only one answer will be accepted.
8:55
